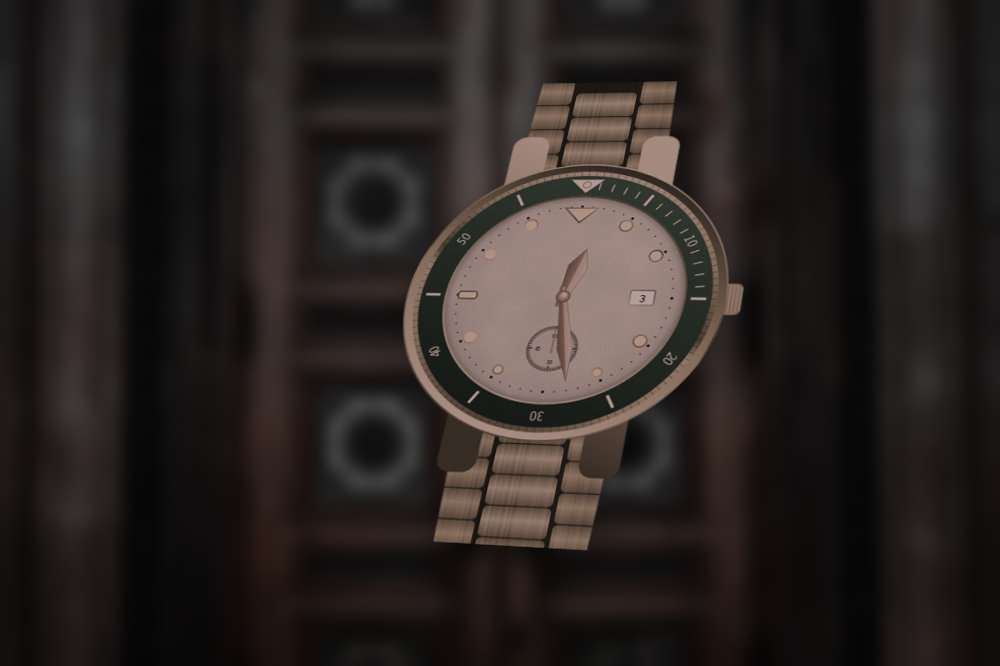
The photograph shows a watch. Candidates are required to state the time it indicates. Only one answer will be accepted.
12:28
